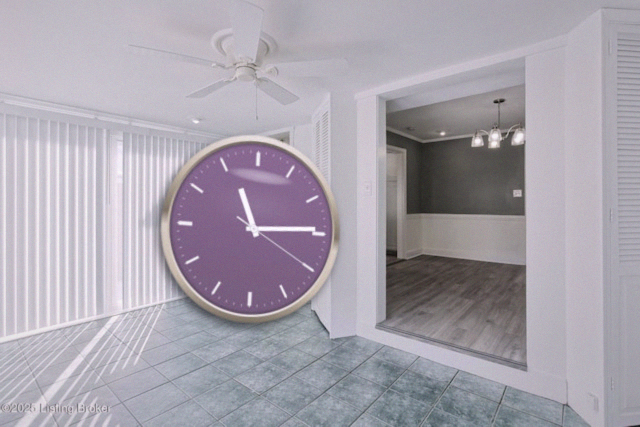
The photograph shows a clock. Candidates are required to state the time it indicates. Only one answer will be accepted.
11:14:20
